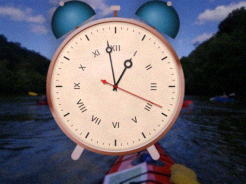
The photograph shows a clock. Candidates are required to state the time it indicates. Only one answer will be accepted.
12:58:19
